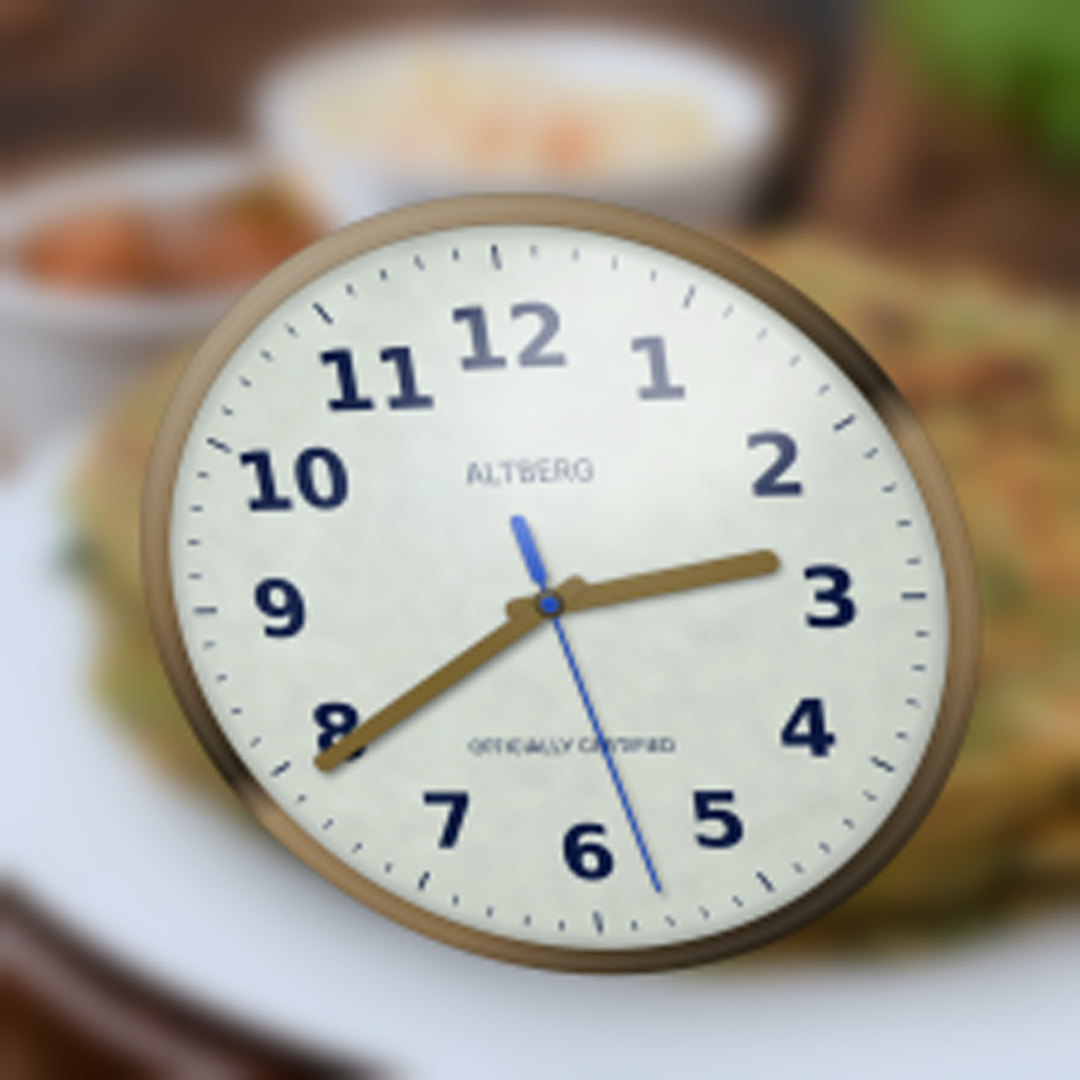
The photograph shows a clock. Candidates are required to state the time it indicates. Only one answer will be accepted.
2:39:28
